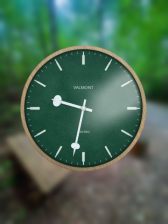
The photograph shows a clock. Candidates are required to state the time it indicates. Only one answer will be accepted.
9:32
